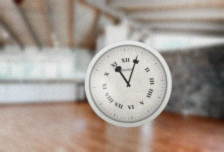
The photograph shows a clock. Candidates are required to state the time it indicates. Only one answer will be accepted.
11:04
